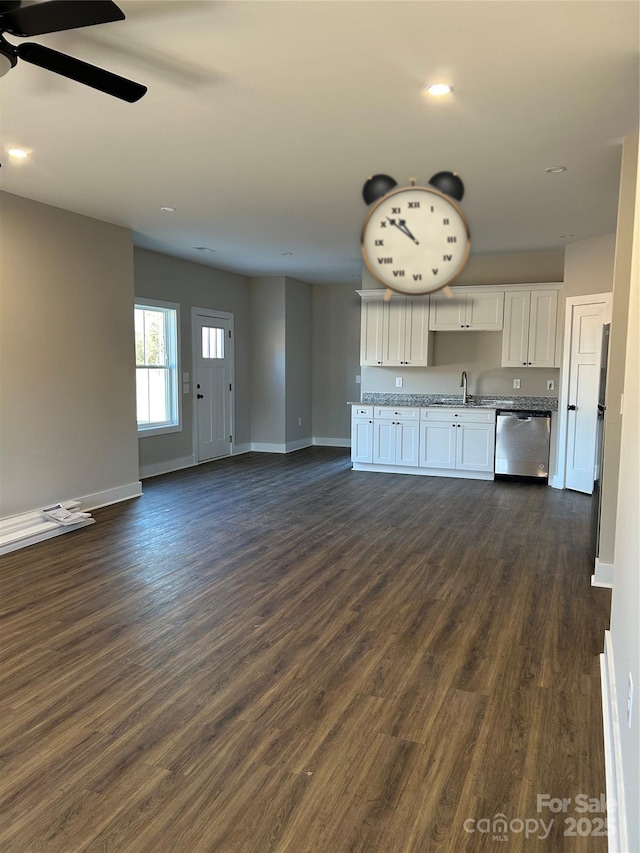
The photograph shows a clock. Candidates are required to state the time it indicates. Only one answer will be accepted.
10:52
